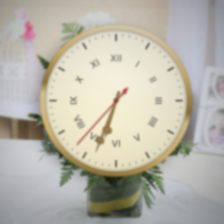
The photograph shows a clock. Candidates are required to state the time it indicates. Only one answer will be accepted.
6:33:37
